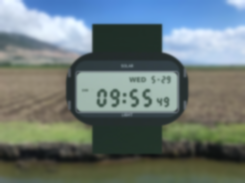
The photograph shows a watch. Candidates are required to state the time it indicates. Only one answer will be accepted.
9:55
